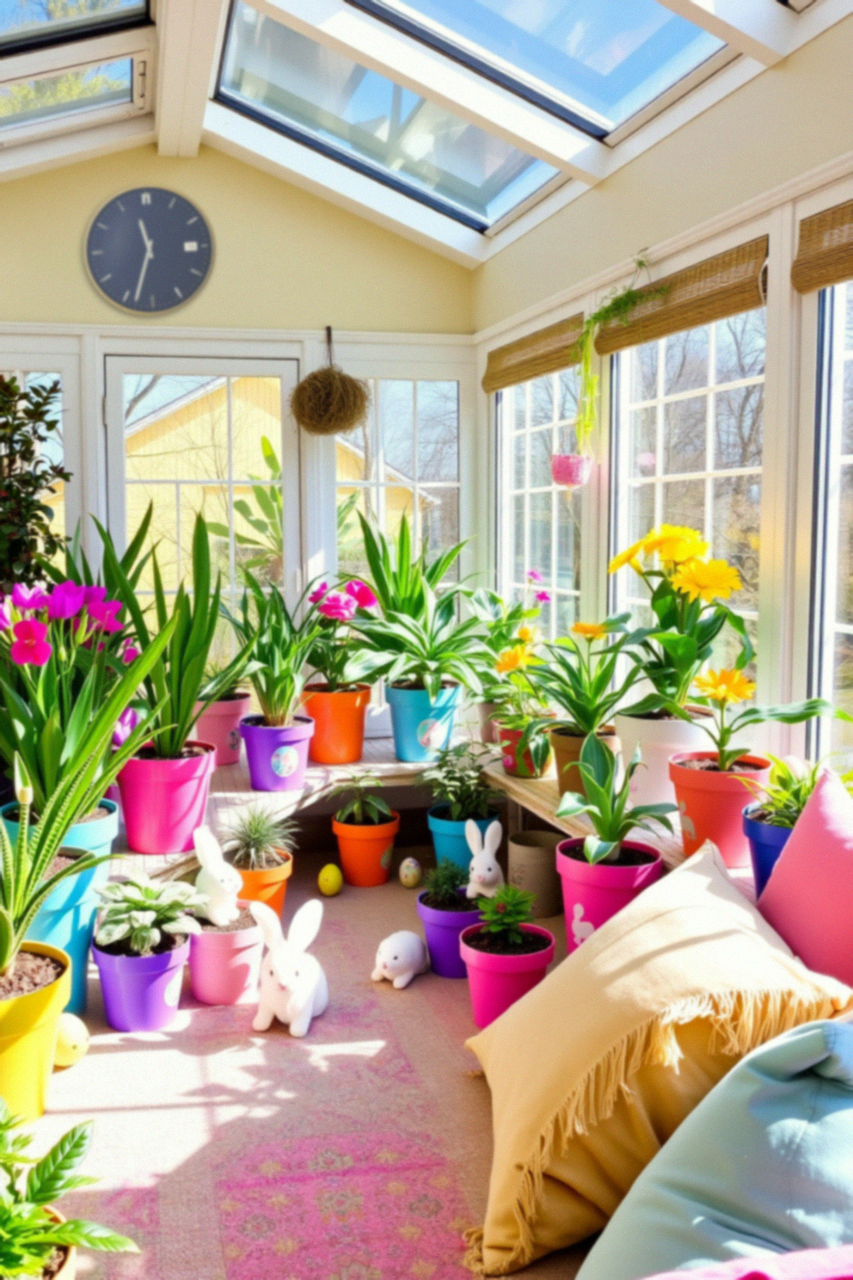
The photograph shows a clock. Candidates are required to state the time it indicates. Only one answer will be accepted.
11:33
